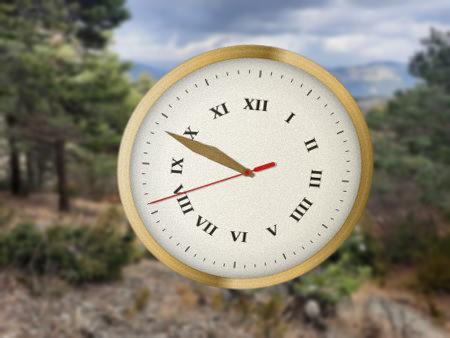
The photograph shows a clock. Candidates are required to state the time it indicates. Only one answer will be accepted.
9:48:41
